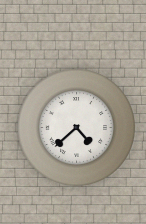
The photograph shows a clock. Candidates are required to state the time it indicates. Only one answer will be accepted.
4:38
